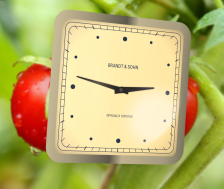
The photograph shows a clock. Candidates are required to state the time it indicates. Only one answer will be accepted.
2:47
